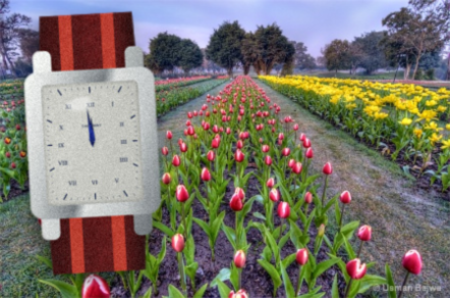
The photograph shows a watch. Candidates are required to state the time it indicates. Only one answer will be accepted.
11:59
